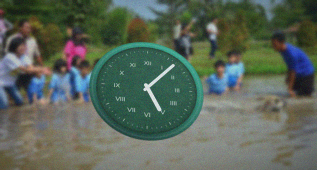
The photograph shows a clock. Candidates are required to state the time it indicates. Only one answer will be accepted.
5:07
